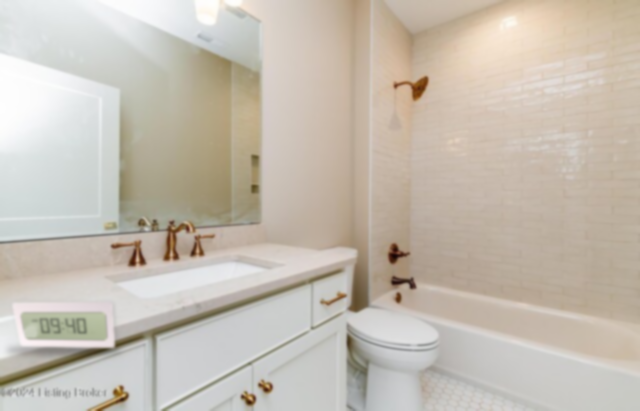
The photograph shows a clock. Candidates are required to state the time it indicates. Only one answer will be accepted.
9:40
